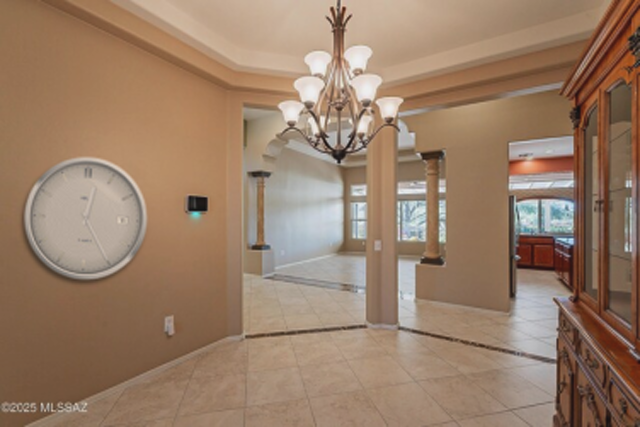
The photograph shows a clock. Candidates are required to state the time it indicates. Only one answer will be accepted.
12:25
